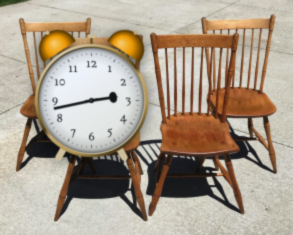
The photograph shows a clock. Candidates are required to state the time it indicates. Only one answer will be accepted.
2:43
